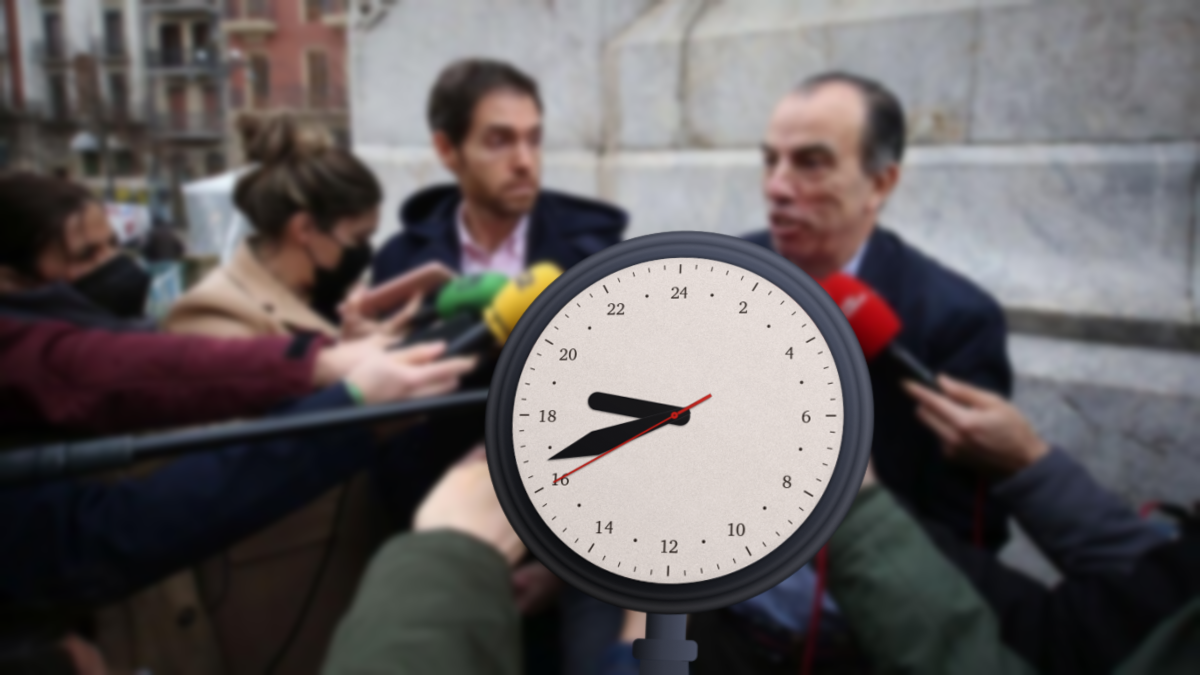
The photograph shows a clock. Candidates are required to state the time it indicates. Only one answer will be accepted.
18:41:40
